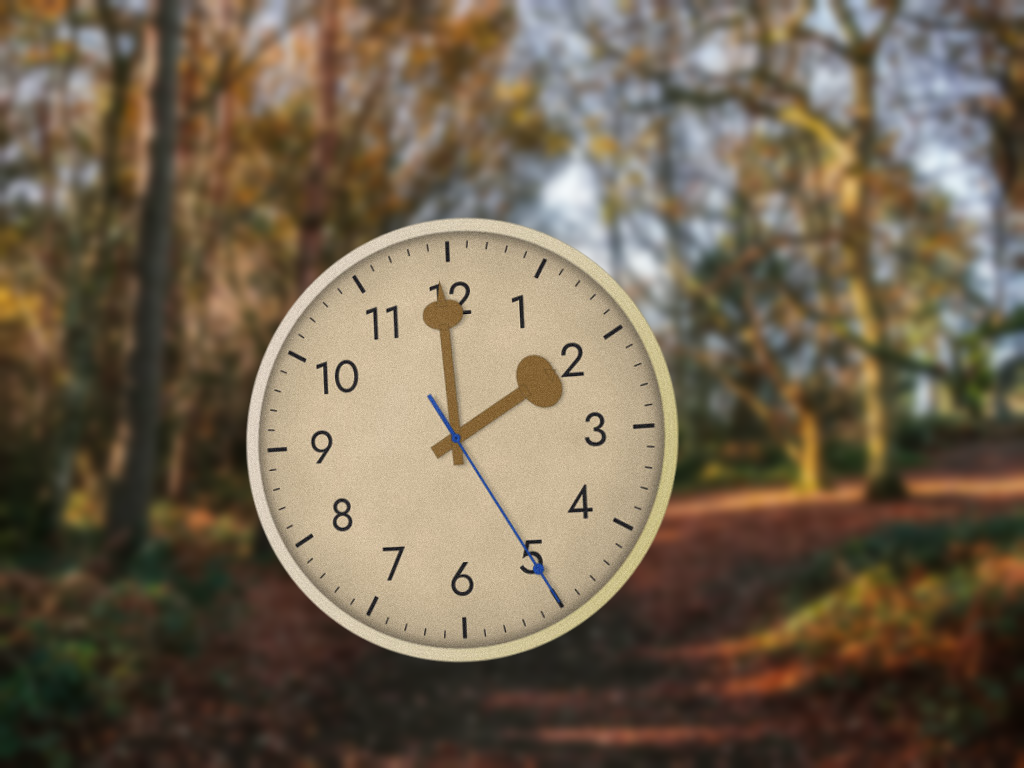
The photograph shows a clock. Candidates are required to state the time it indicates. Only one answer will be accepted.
1:59:25
